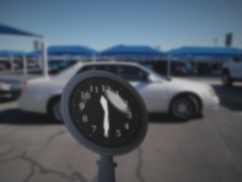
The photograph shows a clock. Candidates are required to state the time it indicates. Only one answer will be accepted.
11:30
